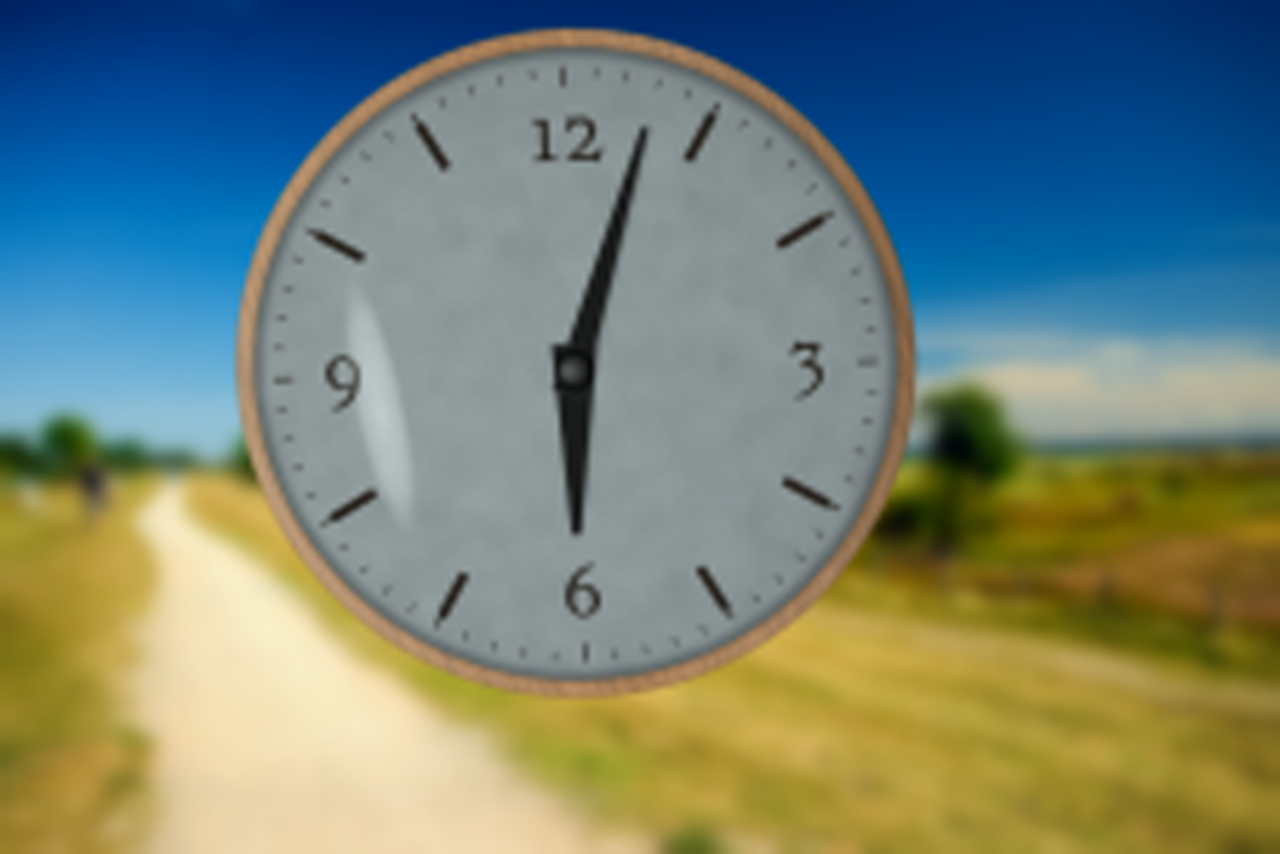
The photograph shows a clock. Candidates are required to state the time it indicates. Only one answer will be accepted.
6:03
